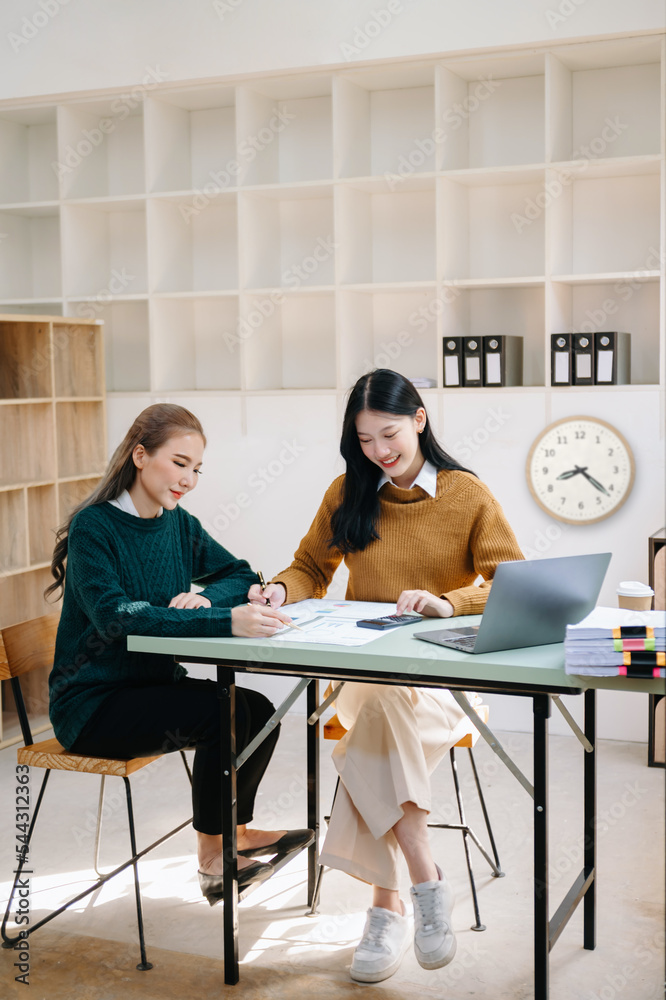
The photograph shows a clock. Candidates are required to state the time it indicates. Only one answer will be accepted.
8:22
